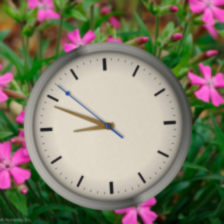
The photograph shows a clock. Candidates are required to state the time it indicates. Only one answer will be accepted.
8:48:52
